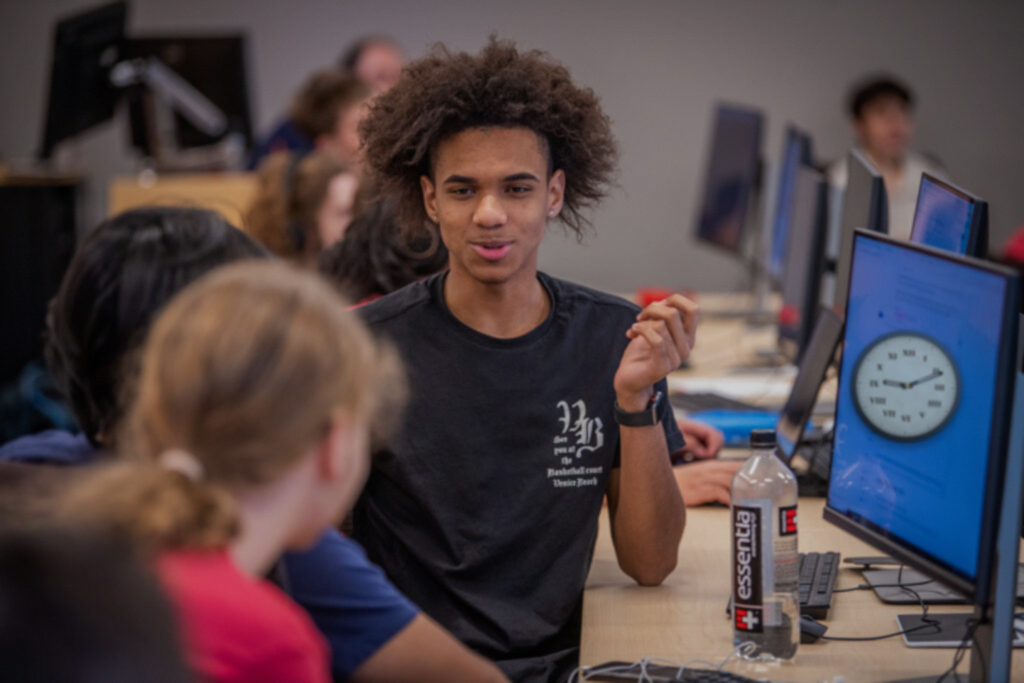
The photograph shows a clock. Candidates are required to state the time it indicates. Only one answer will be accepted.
9:11
